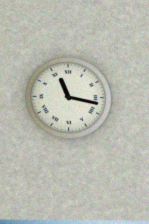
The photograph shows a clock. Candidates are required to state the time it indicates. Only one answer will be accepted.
11:17
